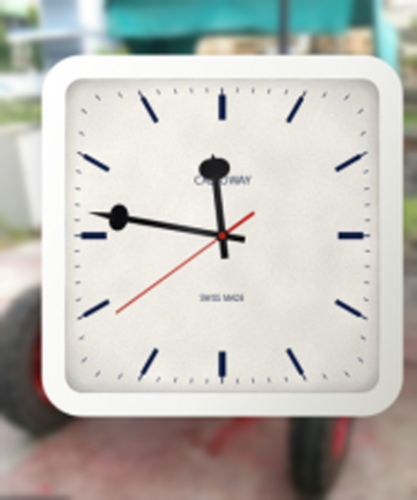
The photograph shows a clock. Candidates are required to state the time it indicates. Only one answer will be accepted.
11:46:39
